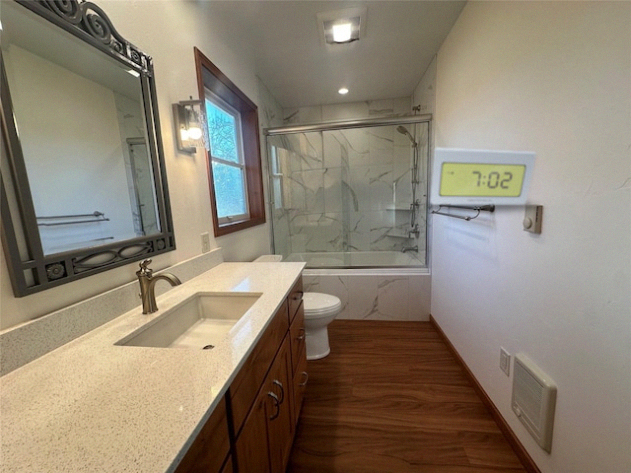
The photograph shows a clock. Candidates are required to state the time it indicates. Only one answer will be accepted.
7:02
